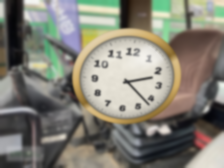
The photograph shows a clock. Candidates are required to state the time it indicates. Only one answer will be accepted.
2:22
